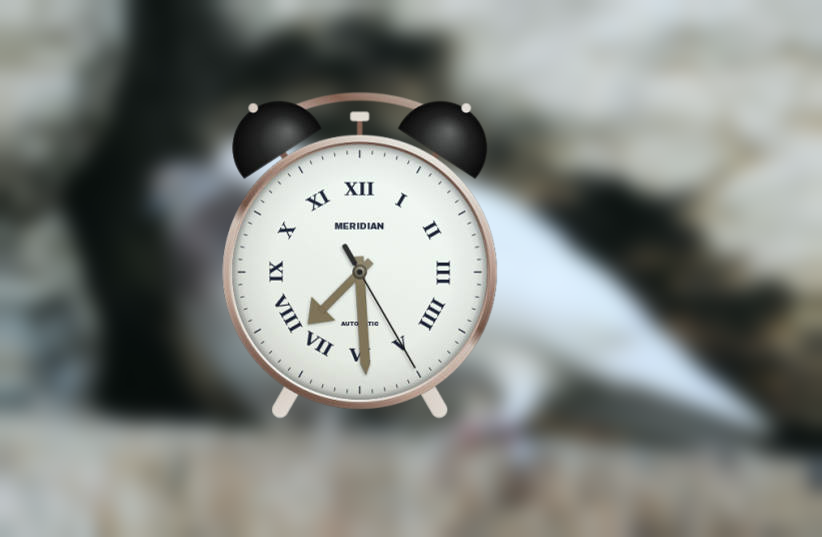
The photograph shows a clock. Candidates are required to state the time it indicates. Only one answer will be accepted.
7:29:25
